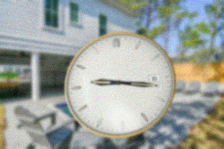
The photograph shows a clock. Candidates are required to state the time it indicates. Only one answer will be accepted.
9:17
